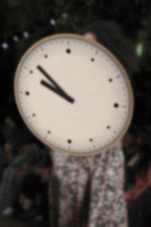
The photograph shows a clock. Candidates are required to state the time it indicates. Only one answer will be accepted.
9:52
